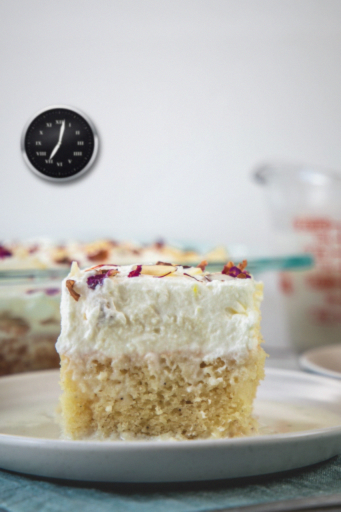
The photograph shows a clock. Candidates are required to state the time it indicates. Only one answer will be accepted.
7:02
